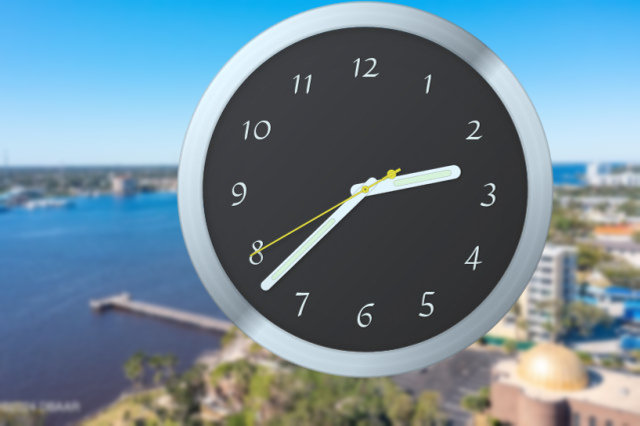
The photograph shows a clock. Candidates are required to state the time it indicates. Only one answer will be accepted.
2:37:40
